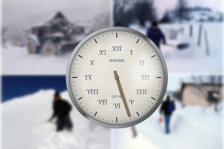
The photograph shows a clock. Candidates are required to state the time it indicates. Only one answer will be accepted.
5:27
